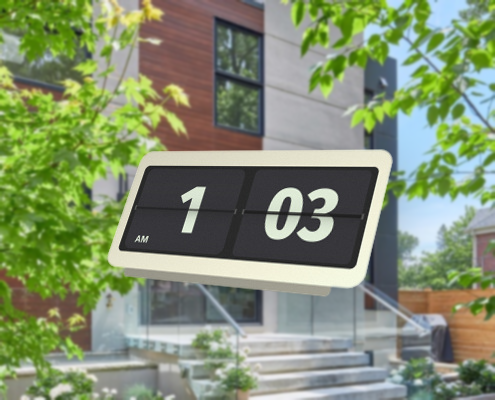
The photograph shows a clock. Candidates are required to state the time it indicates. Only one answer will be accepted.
1:03
